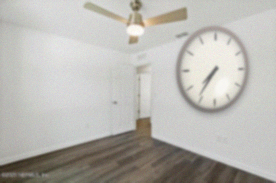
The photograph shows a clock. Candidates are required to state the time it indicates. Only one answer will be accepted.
7:36
